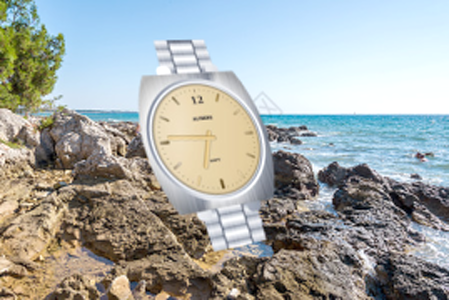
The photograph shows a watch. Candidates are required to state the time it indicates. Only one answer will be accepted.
6:46
